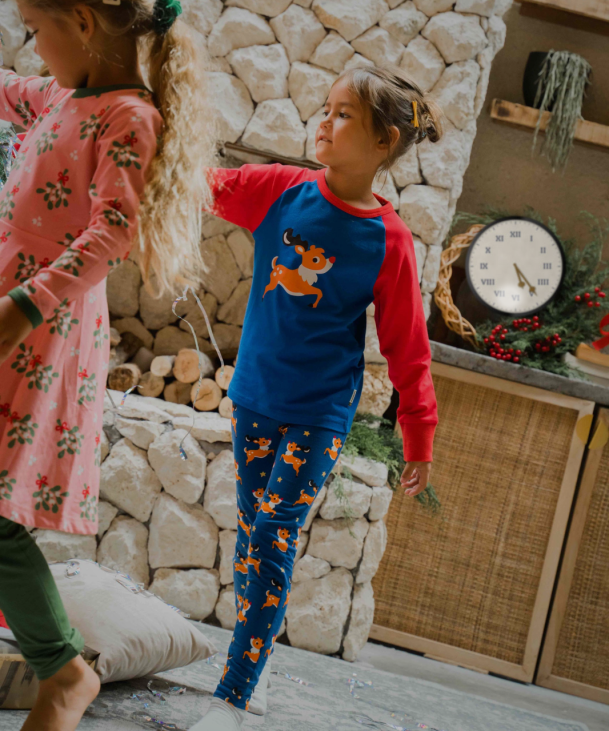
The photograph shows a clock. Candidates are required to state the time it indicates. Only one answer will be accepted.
5:24
